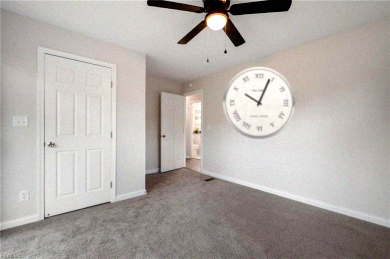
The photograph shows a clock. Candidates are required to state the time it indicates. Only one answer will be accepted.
10:04
